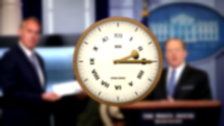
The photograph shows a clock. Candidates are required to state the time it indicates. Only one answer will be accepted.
2:15
